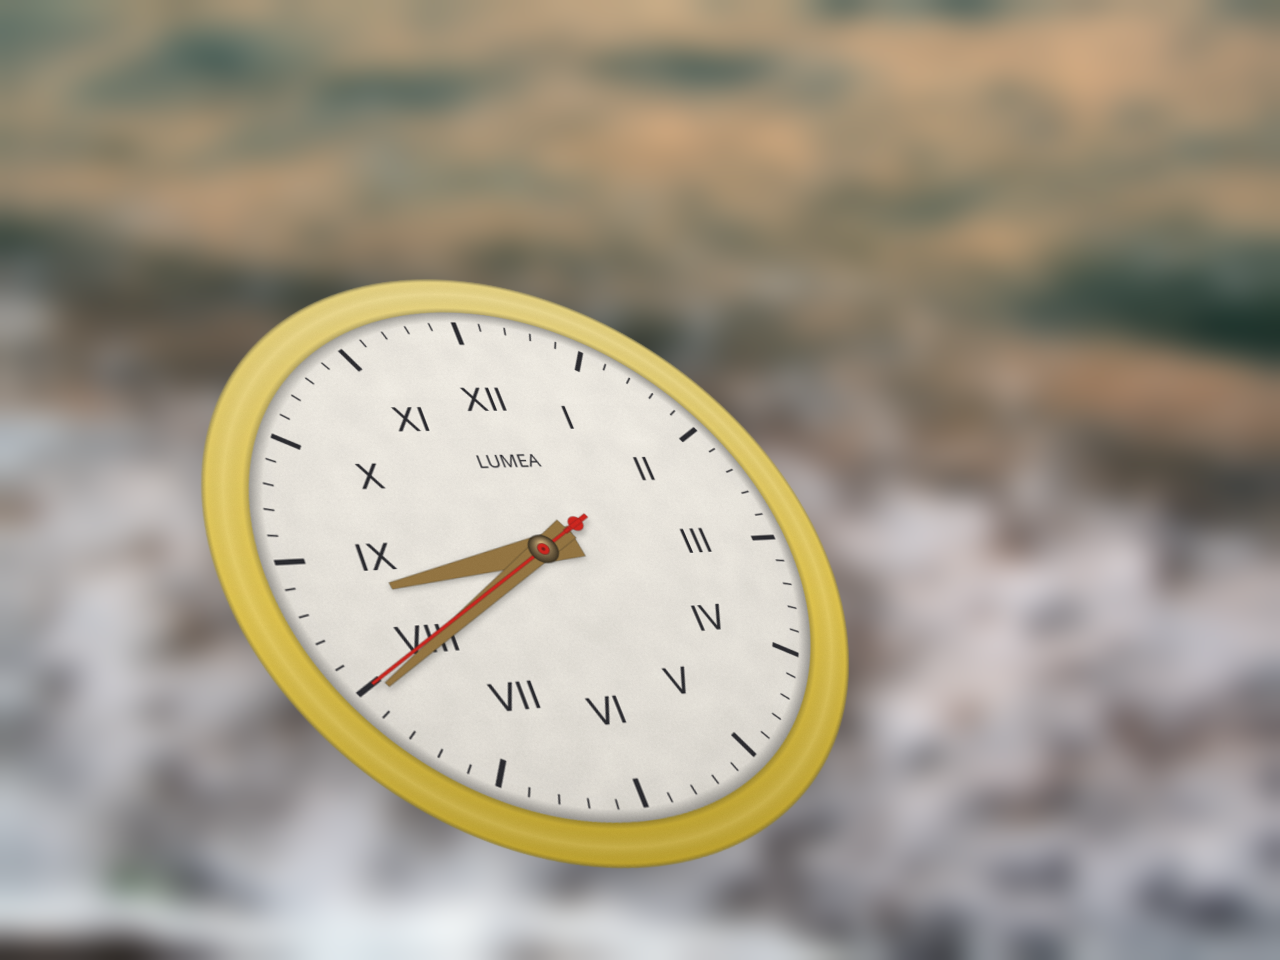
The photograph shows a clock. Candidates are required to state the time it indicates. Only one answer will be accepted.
8:39:40
